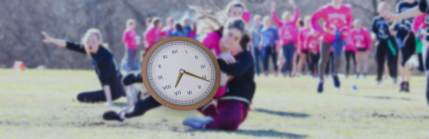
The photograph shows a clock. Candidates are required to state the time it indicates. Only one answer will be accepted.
7:21
